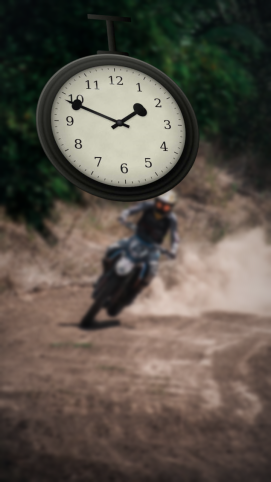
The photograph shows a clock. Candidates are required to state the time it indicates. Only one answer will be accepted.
1:49
